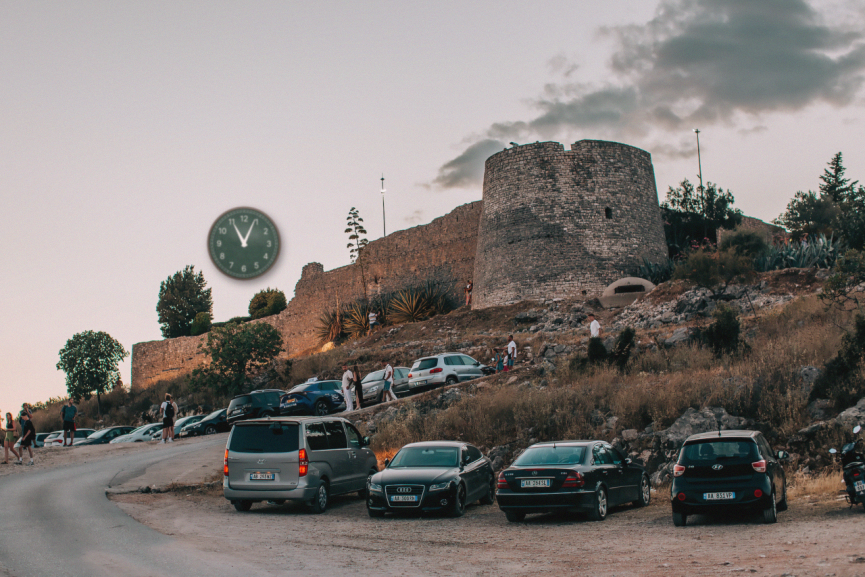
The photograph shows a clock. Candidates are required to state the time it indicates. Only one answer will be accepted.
11:04
